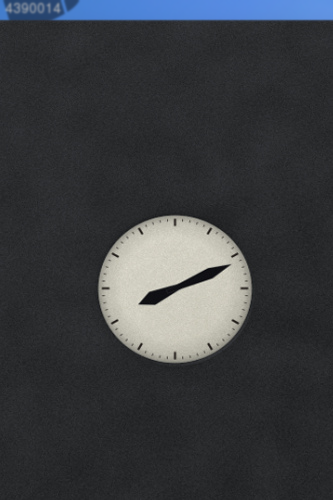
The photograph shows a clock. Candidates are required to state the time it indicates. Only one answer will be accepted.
8:11
